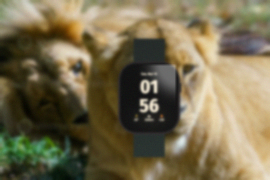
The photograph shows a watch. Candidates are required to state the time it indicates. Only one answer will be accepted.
1:56
